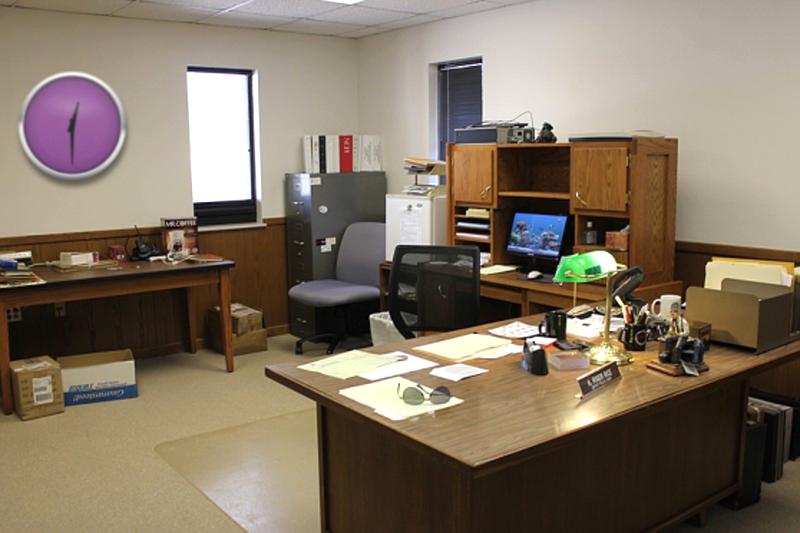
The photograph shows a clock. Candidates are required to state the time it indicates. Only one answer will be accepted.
12:30
